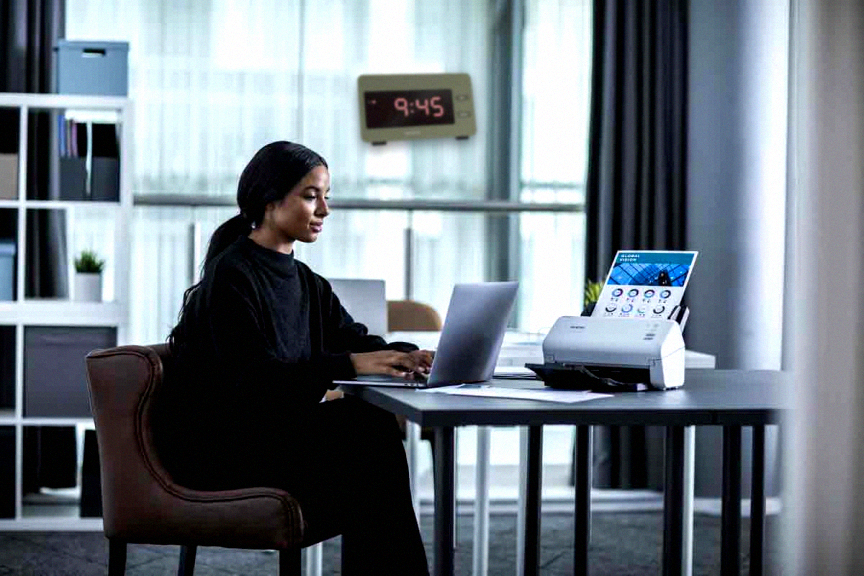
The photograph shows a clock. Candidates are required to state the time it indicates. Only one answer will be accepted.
9:45
